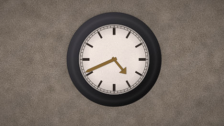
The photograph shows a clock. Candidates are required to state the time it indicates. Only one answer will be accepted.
4:41
